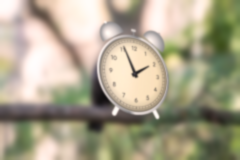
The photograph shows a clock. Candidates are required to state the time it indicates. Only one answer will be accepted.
1:56
